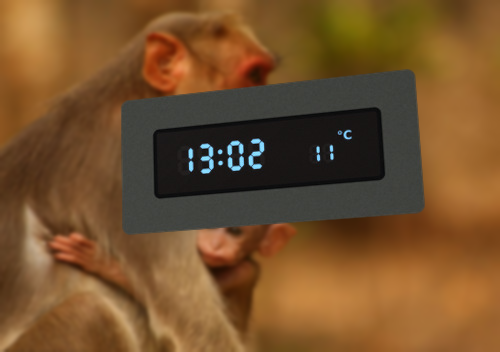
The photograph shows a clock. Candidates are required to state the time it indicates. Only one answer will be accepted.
13:02
